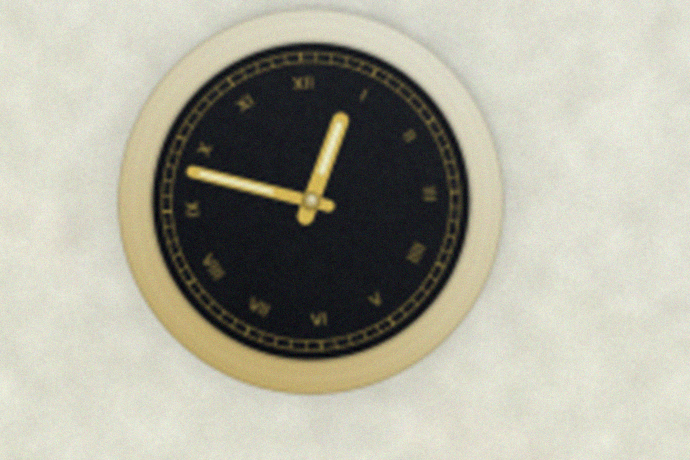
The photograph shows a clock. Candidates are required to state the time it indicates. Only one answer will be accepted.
12:48
